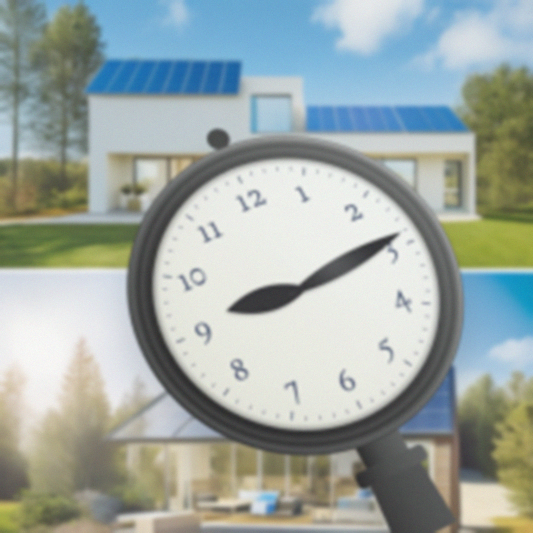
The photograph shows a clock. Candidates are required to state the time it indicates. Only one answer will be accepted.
9:14
